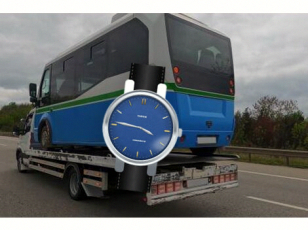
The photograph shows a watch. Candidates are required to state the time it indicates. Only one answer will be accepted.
3:46
